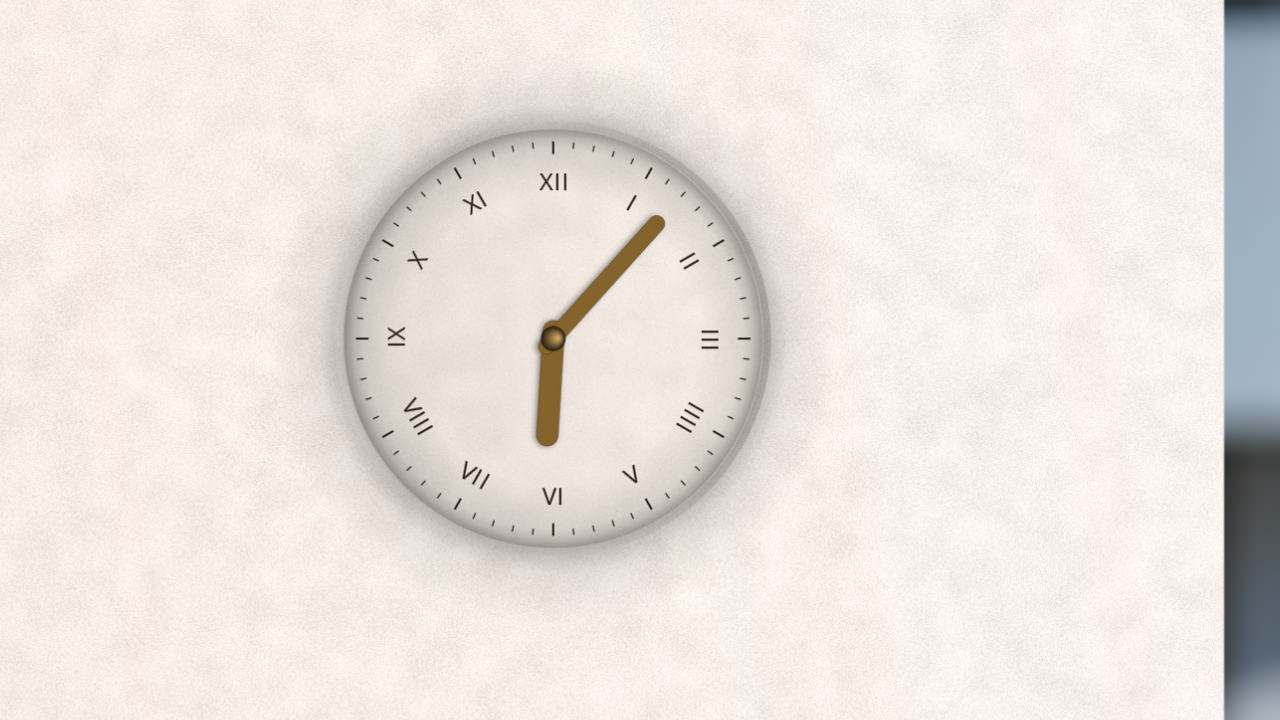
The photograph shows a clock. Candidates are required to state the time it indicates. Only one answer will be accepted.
6:07
